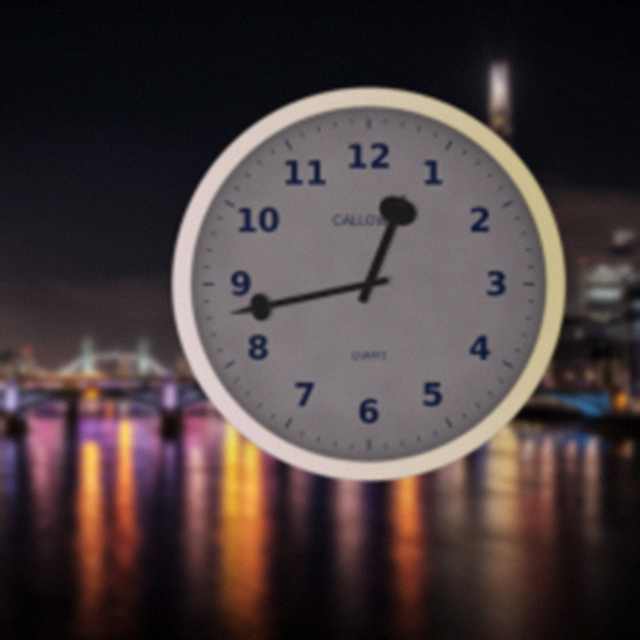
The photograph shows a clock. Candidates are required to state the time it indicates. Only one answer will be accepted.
12:43
